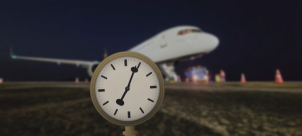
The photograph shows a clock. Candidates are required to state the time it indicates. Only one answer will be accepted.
7:04
